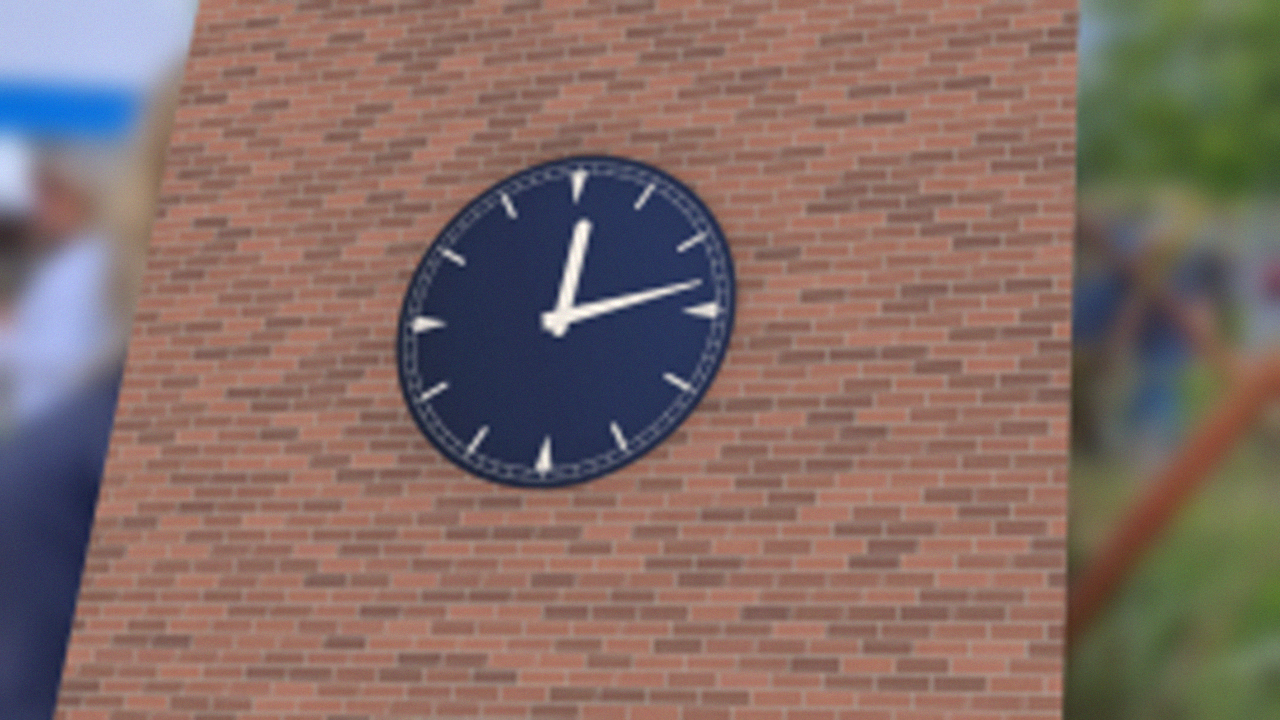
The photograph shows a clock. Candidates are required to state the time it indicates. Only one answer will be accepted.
12:13
